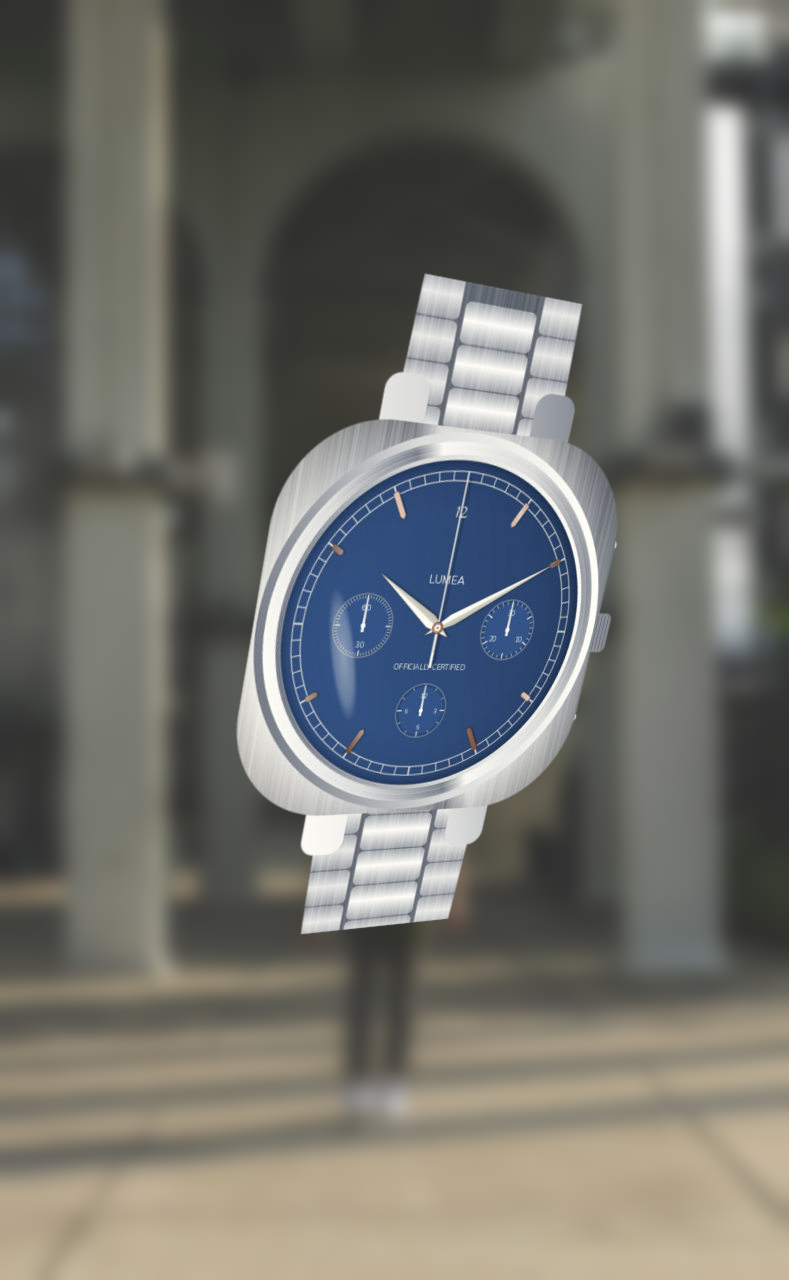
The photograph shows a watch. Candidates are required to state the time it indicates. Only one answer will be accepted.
10:10
